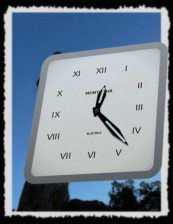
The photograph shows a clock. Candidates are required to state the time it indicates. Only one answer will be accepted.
12:23
